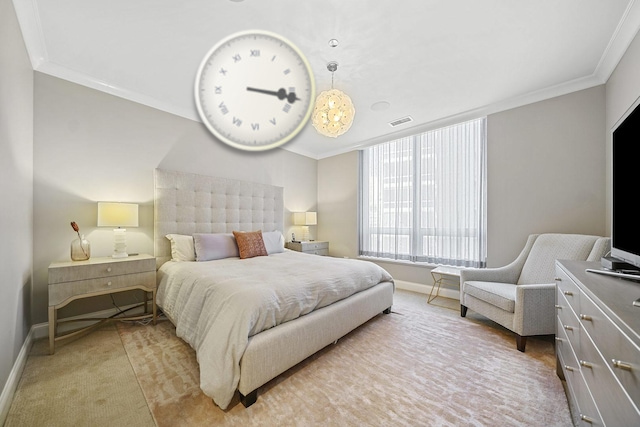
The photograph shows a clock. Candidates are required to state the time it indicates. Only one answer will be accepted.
3:17
